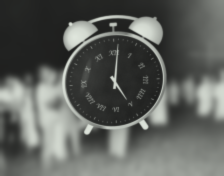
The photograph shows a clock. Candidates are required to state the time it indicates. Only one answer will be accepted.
5:01
